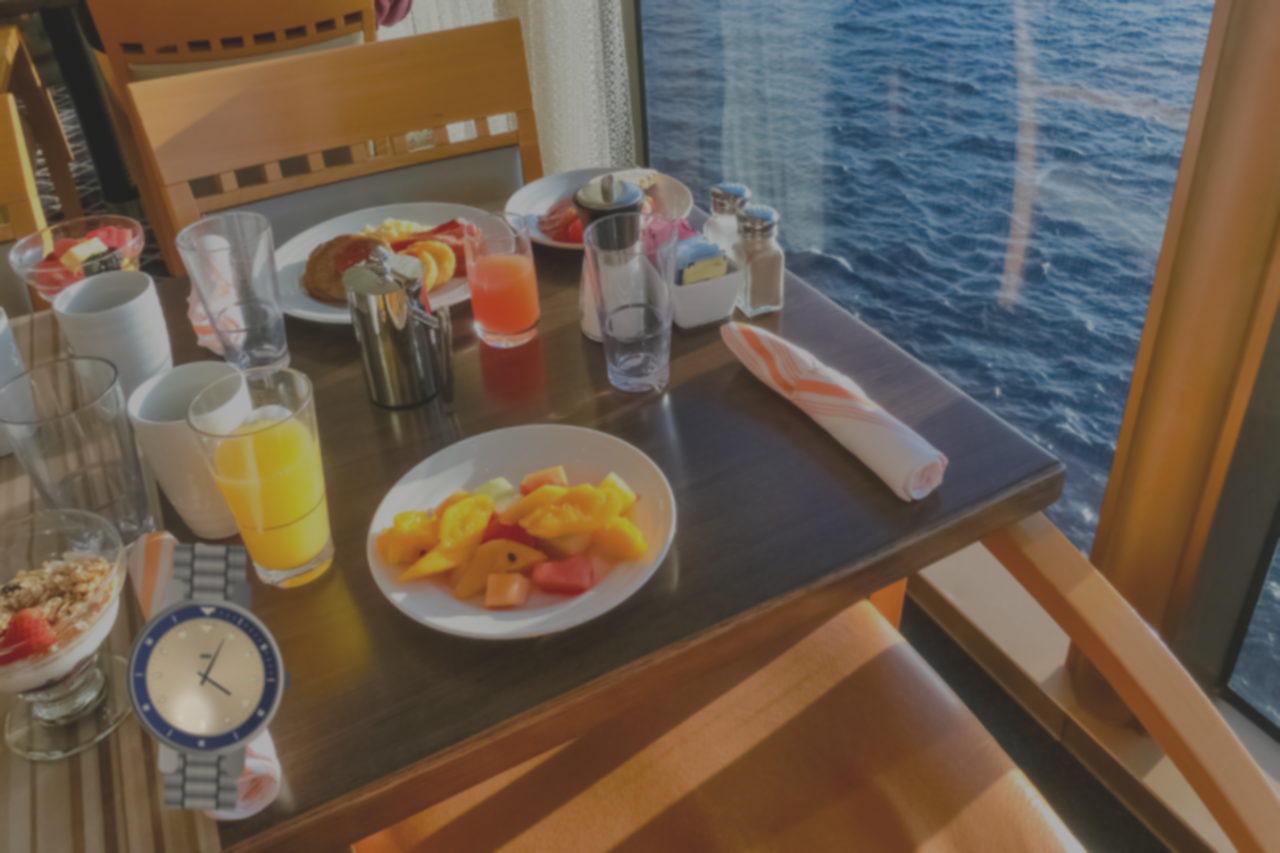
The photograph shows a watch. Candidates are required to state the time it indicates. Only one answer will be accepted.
4:04
